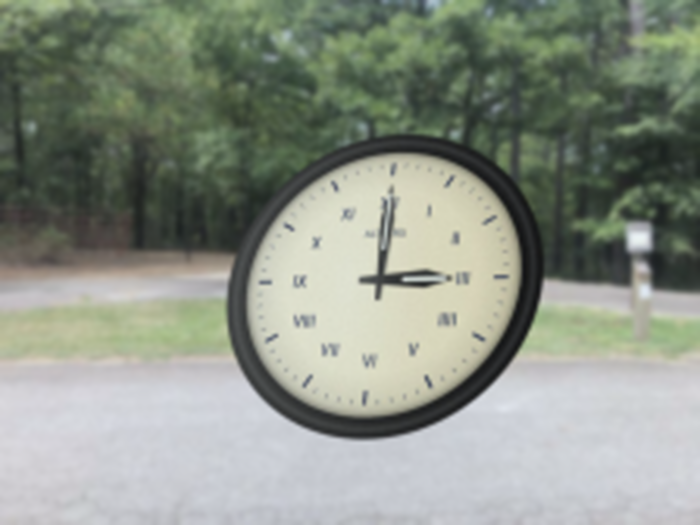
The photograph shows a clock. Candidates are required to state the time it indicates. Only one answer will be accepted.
3:00
